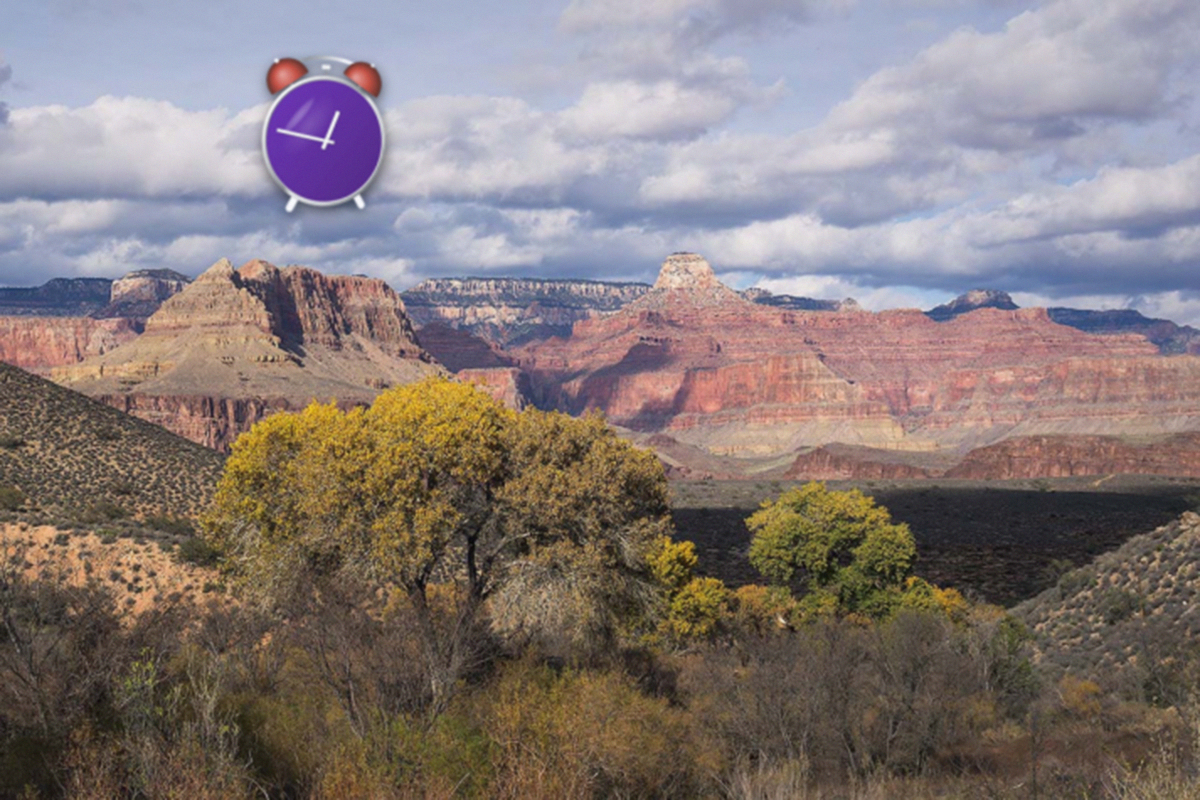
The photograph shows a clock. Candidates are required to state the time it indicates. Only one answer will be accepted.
12:47
